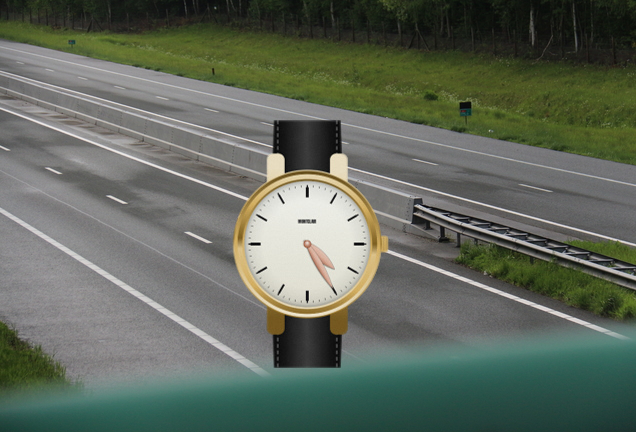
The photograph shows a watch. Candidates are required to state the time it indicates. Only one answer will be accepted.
4:25
